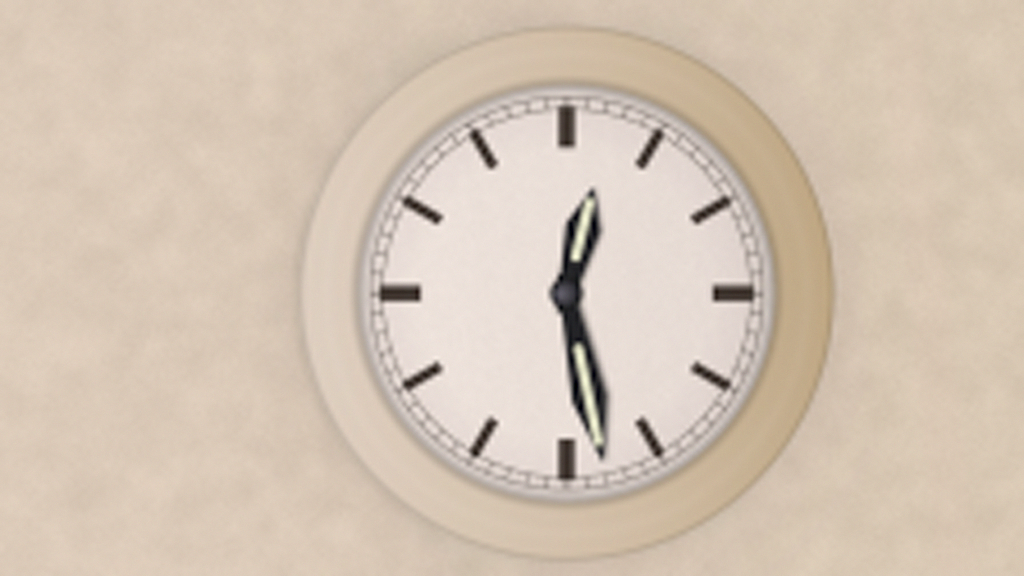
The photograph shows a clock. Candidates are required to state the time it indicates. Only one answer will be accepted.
12:28
